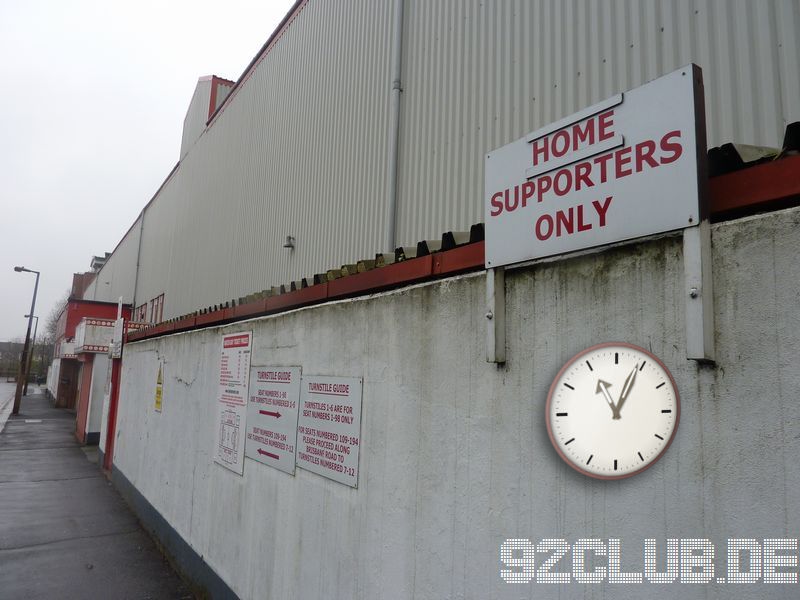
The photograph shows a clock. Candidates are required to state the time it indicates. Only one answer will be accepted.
11:04
